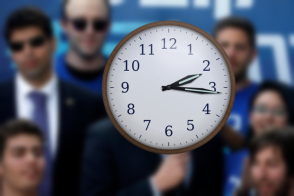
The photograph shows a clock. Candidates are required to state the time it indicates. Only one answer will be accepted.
2:16
